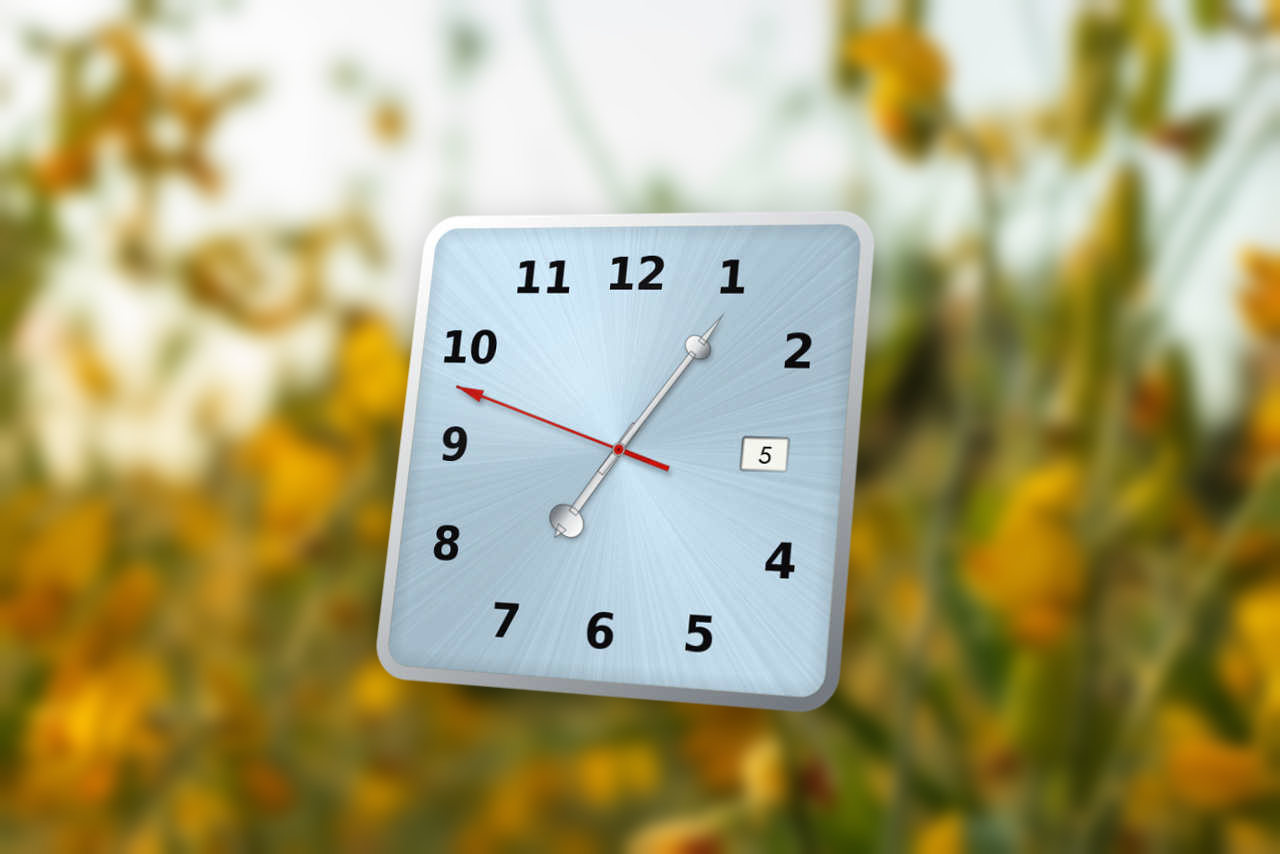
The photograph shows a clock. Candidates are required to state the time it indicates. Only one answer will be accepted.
7:05:48
